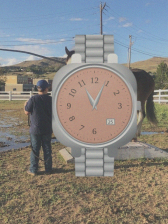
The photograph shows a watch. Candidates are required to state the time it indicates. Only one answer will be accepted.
11:04
